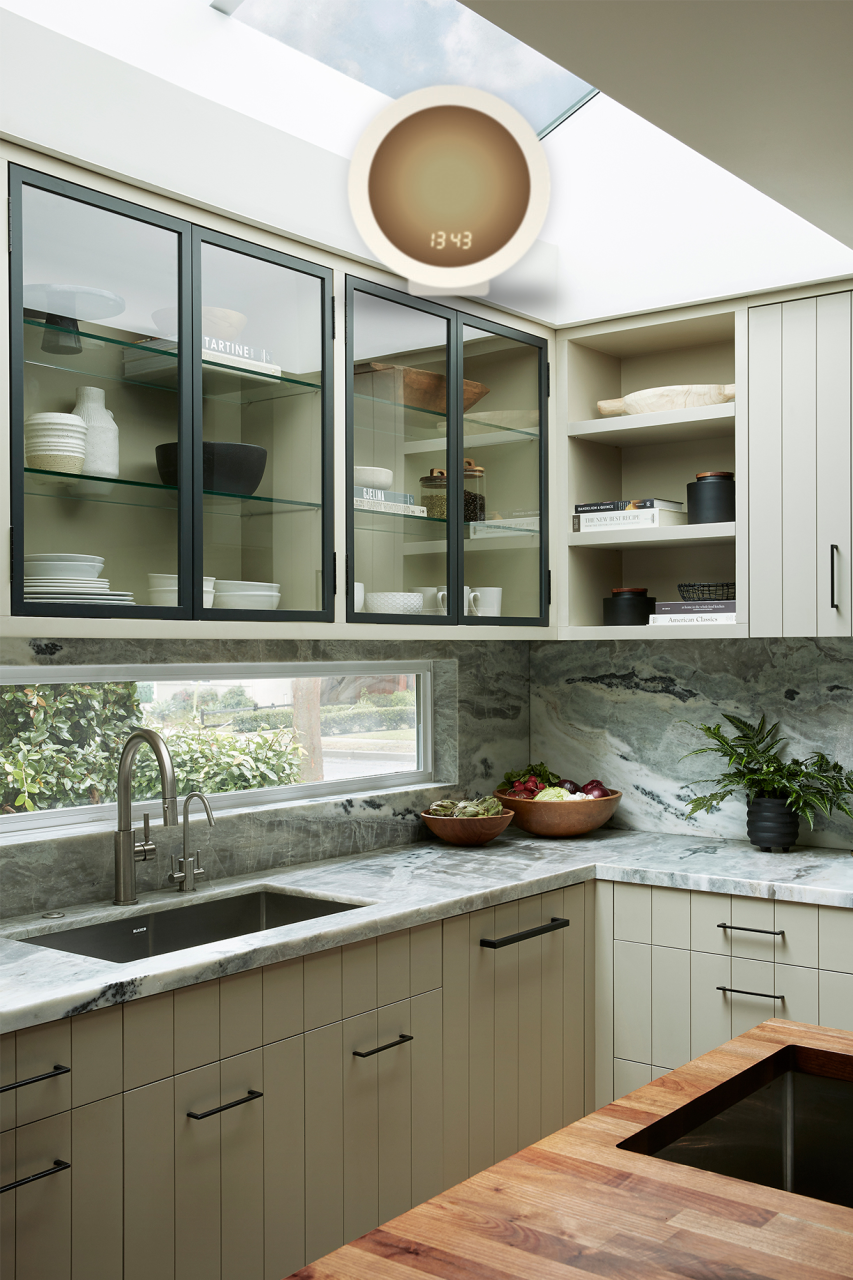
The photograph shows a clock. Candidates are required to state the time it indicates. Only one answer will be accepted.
13:43
